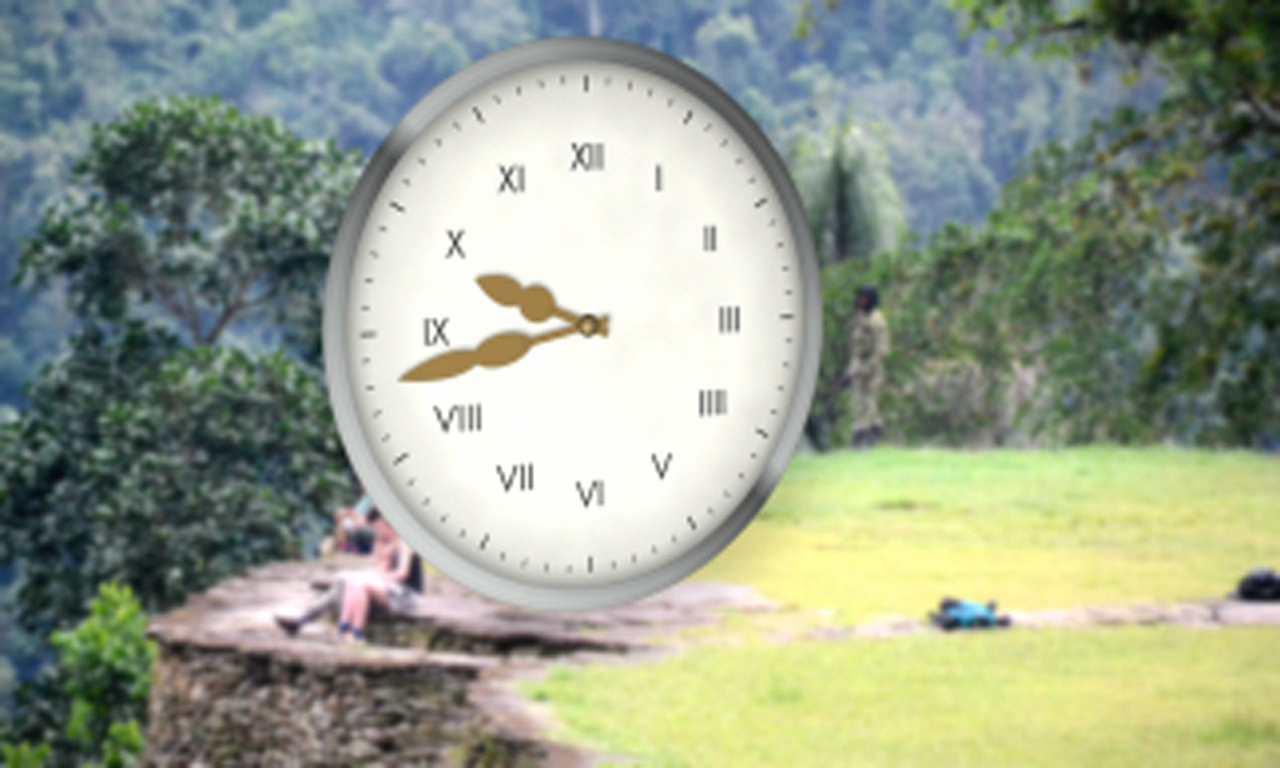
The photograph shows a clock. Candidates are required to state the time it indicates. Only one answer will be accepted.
9:43
